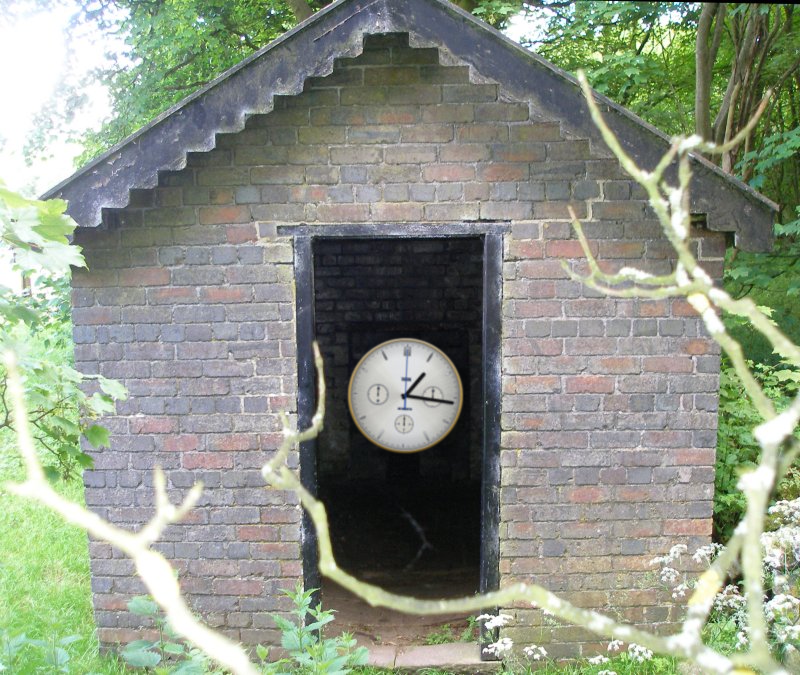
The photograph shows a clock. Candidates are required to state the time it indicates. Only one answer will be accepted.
1:16
